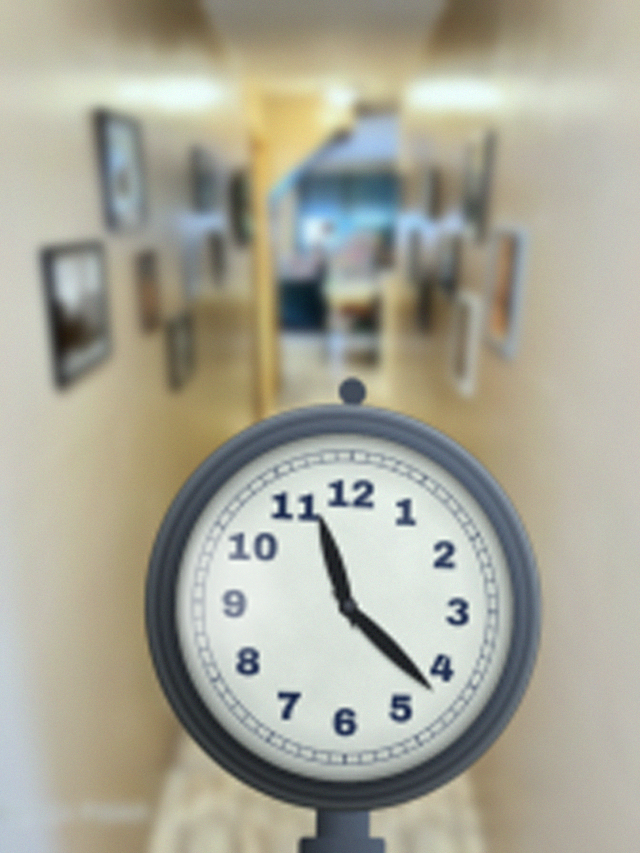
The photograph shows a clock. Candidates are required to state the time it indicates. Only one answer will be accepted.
11:22
